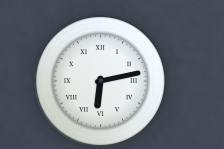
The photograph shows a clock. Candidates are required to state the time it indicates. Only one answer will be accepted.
6:13
